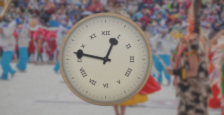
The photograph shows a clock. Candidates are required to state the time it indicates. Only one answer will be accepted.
12:47
